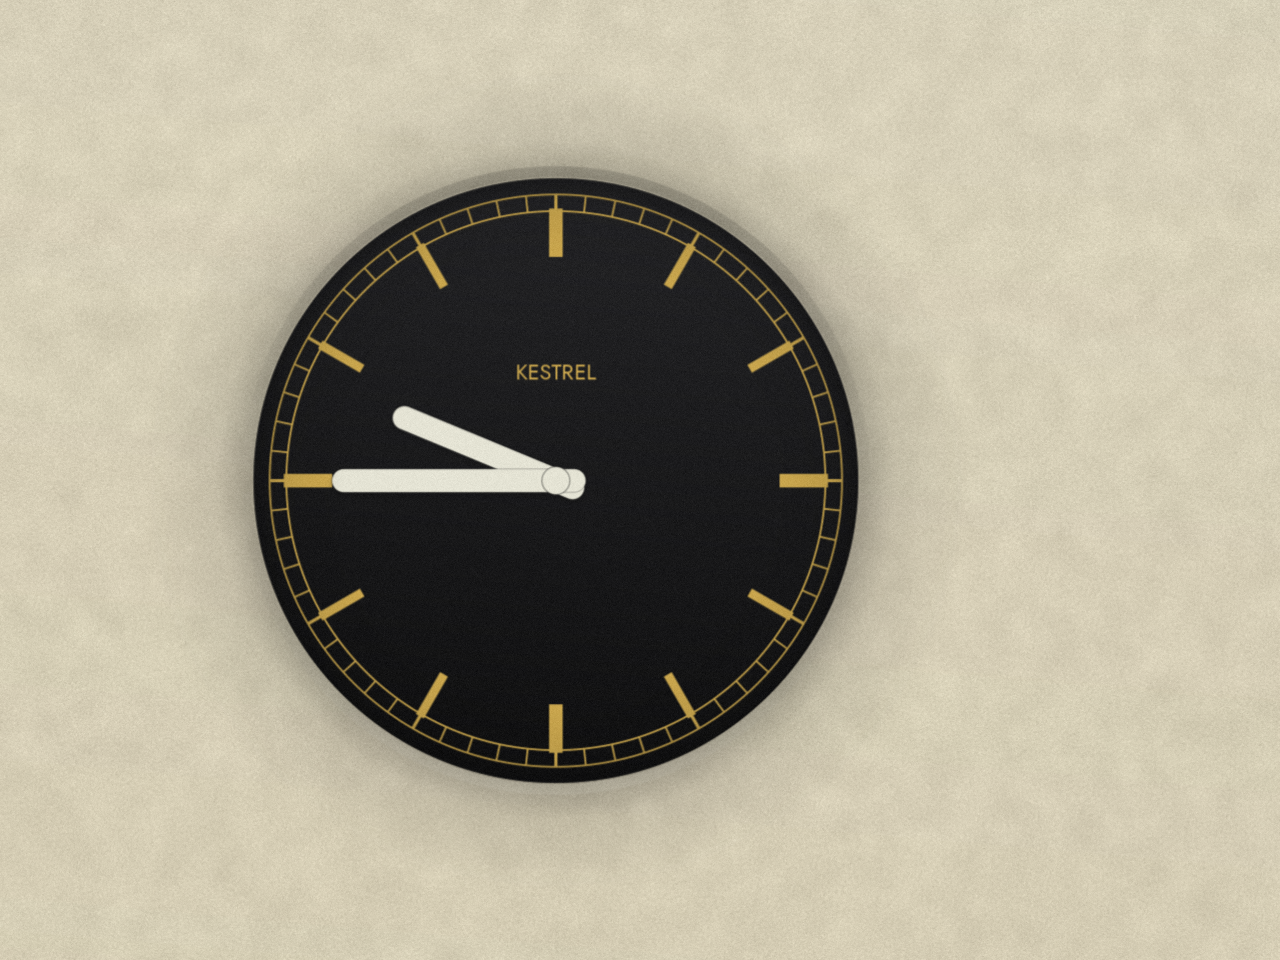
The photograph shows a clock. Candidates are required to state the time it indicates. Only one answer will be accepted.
9:45
